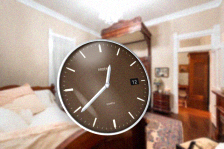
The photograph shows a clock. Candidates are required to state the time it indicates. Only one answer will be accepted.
12:39
